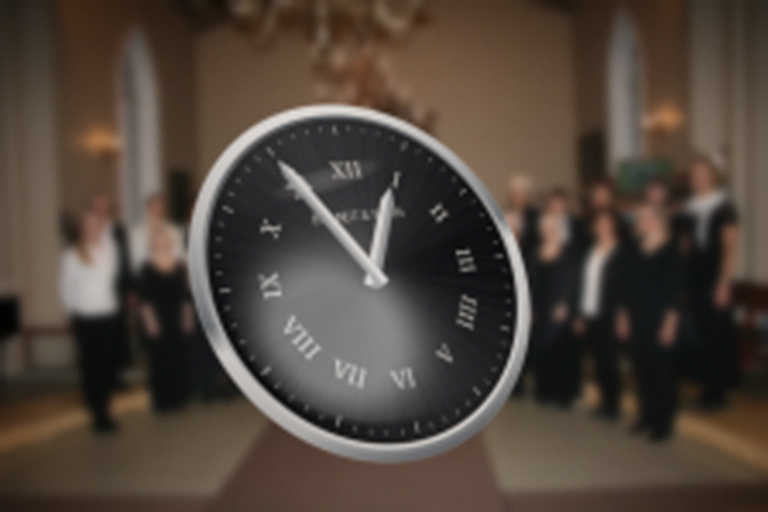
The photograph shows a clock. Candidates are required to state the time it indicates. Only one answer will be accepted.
12:55
